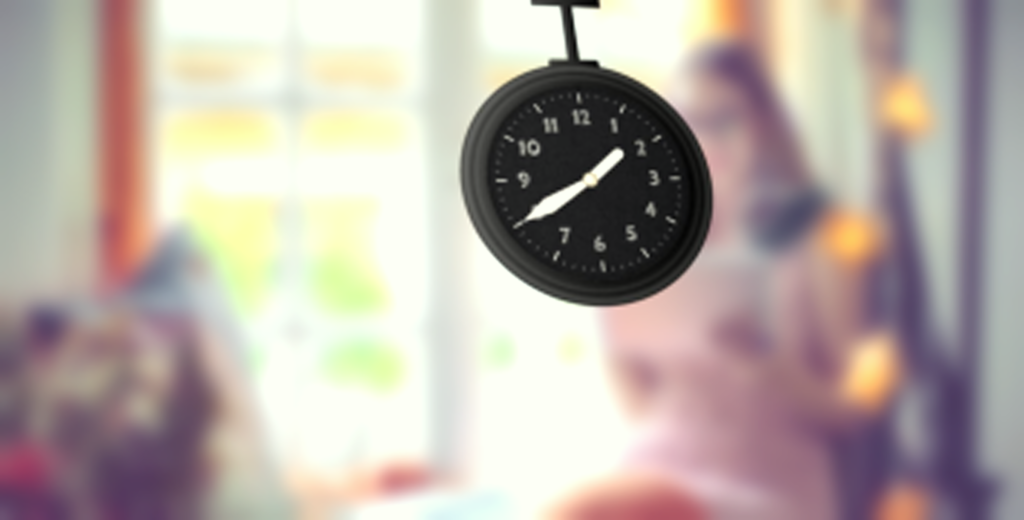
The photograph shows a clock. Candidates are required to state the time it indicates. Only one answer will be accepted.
1:40
